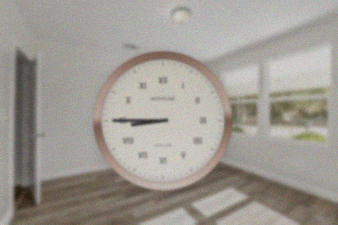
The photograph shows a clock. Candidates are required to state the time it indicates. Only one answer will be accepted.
8:45
